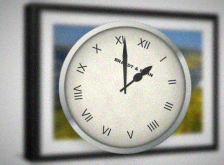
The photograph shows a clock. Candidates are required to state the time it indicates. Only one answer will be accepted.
12:56
